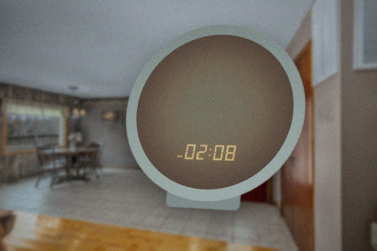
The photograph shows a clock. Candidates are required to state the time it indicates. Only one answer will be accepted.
2:08
